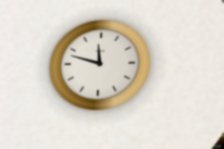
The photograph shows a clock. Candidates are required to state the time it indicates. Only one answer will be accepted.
11:48
